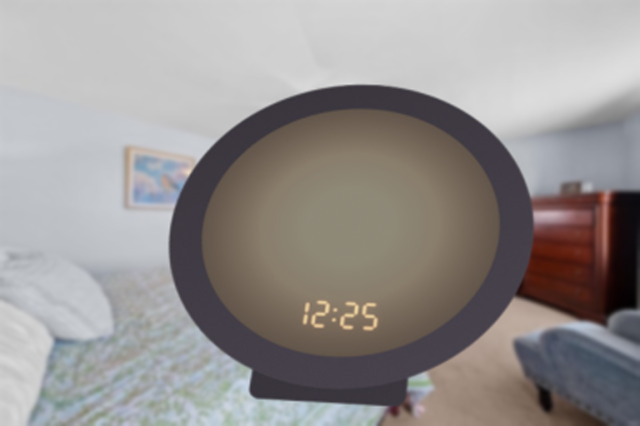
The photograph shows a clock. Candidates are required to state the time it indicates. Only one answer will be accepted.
12:25
